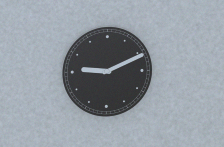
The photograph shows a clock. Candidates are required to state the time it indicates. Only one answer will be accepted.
9:11
